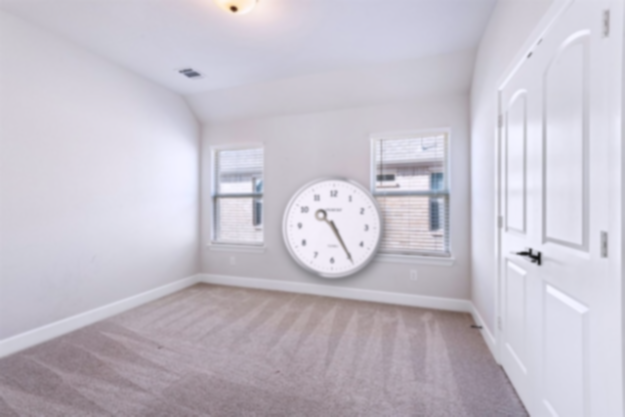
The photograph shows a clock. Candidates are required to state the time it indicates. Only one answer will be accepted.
10:25
